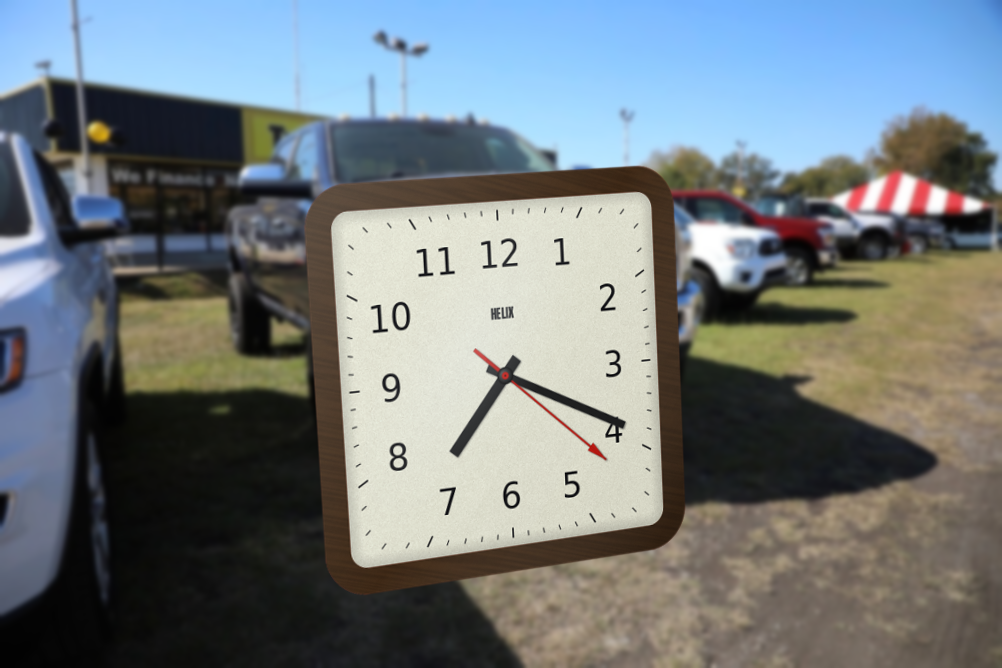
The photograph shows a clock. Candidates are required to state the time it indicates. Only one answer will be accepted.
7:19:22
